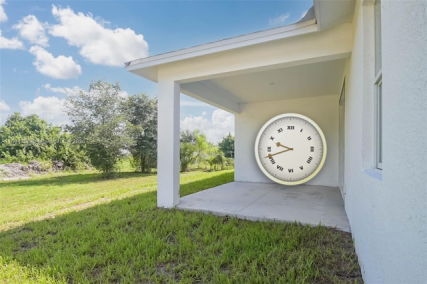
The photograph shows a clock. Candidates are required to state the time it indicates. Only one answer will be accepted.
9:42
